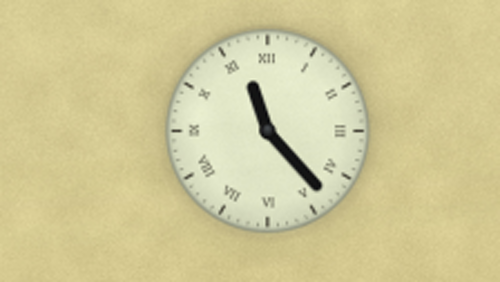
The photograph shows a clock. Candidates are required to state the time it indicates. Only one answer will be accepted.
11:23
